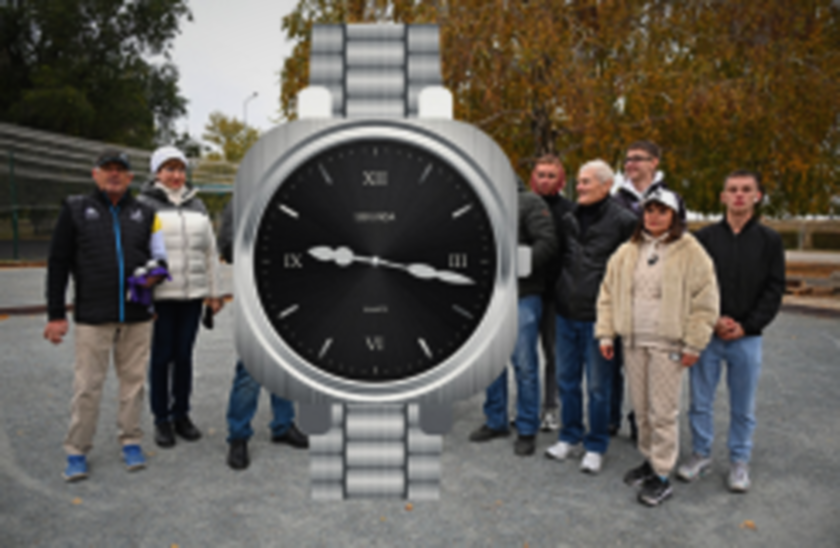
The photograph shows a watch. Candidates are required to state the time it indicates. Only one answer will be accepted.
9:17
